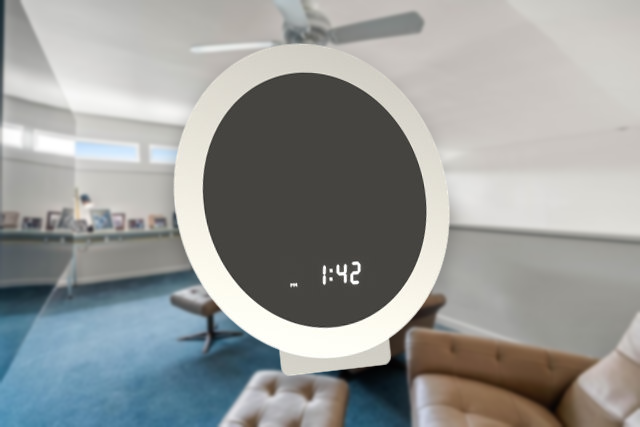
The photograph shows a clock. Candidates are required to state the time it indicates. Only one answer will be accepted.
1:42
